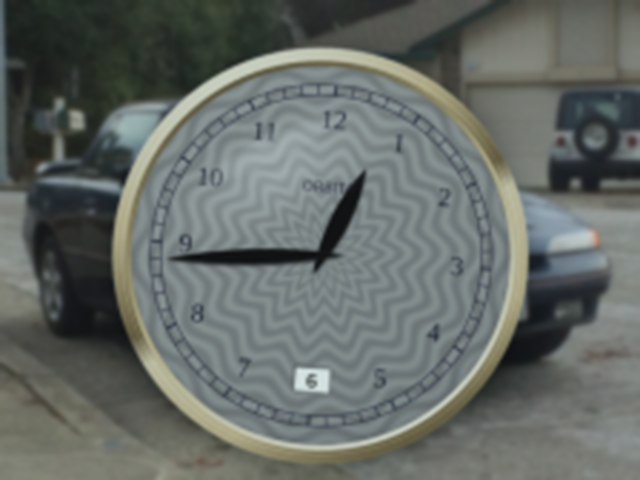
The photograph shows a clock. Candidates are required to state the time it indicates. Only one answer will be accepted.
12:44
